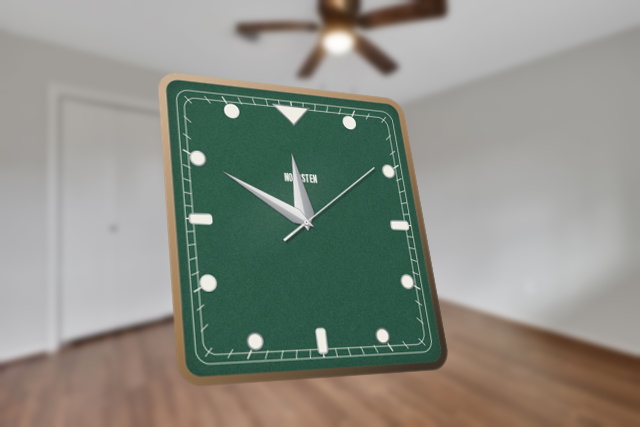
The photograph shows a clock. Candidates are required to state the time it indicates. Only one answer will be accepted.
11:50:09
